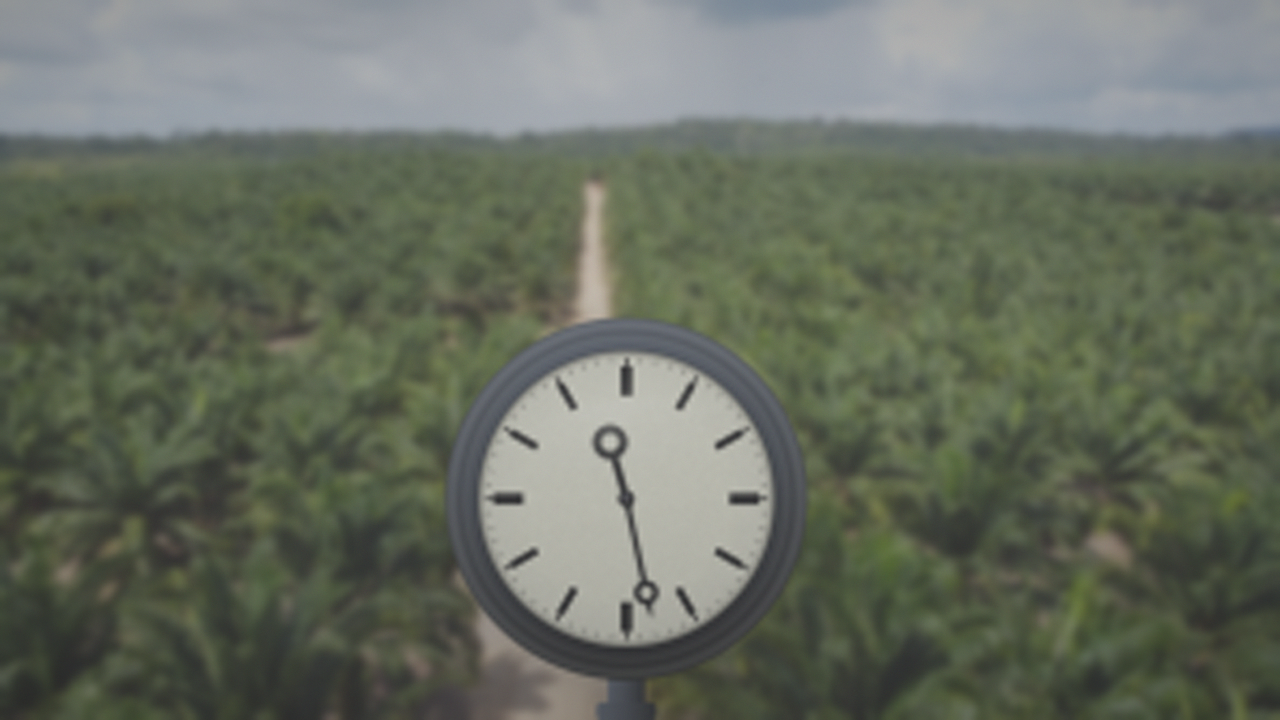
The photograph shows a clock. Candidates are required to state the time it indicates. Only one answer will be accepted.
11:28
